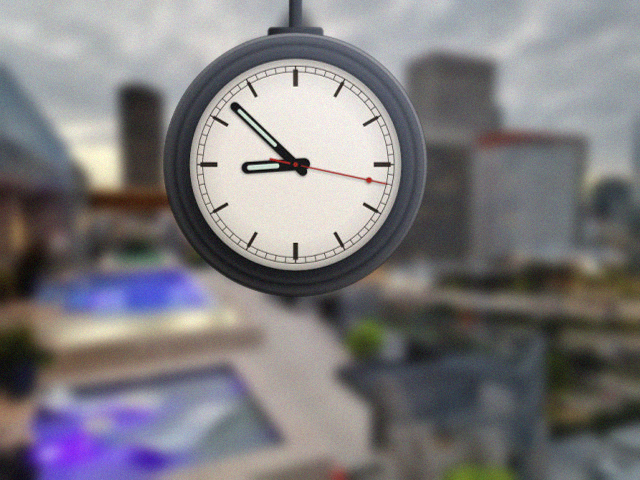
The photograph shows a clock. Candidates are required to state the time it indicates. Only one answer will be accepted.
8:52:17
